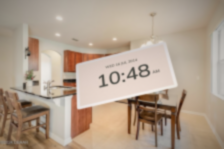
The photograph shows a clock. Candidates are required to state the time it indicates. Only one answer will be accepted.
10:48
